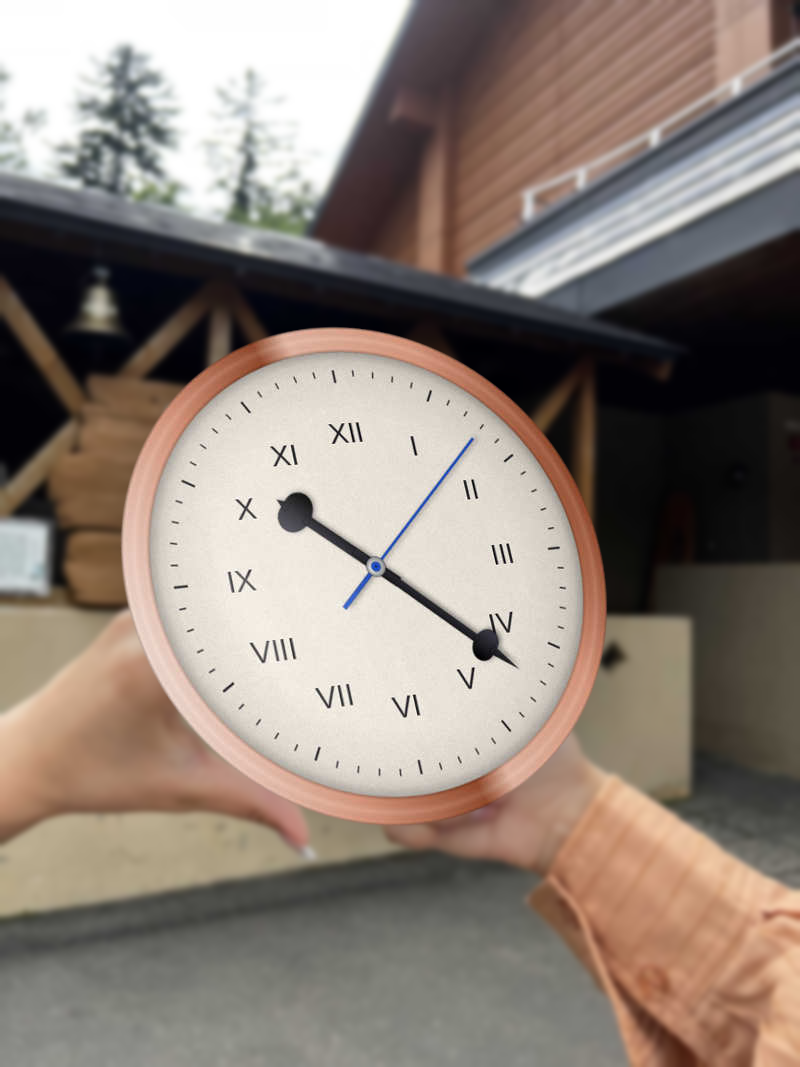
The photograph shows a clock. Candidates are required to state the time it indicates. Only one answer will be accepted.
10:22:08
